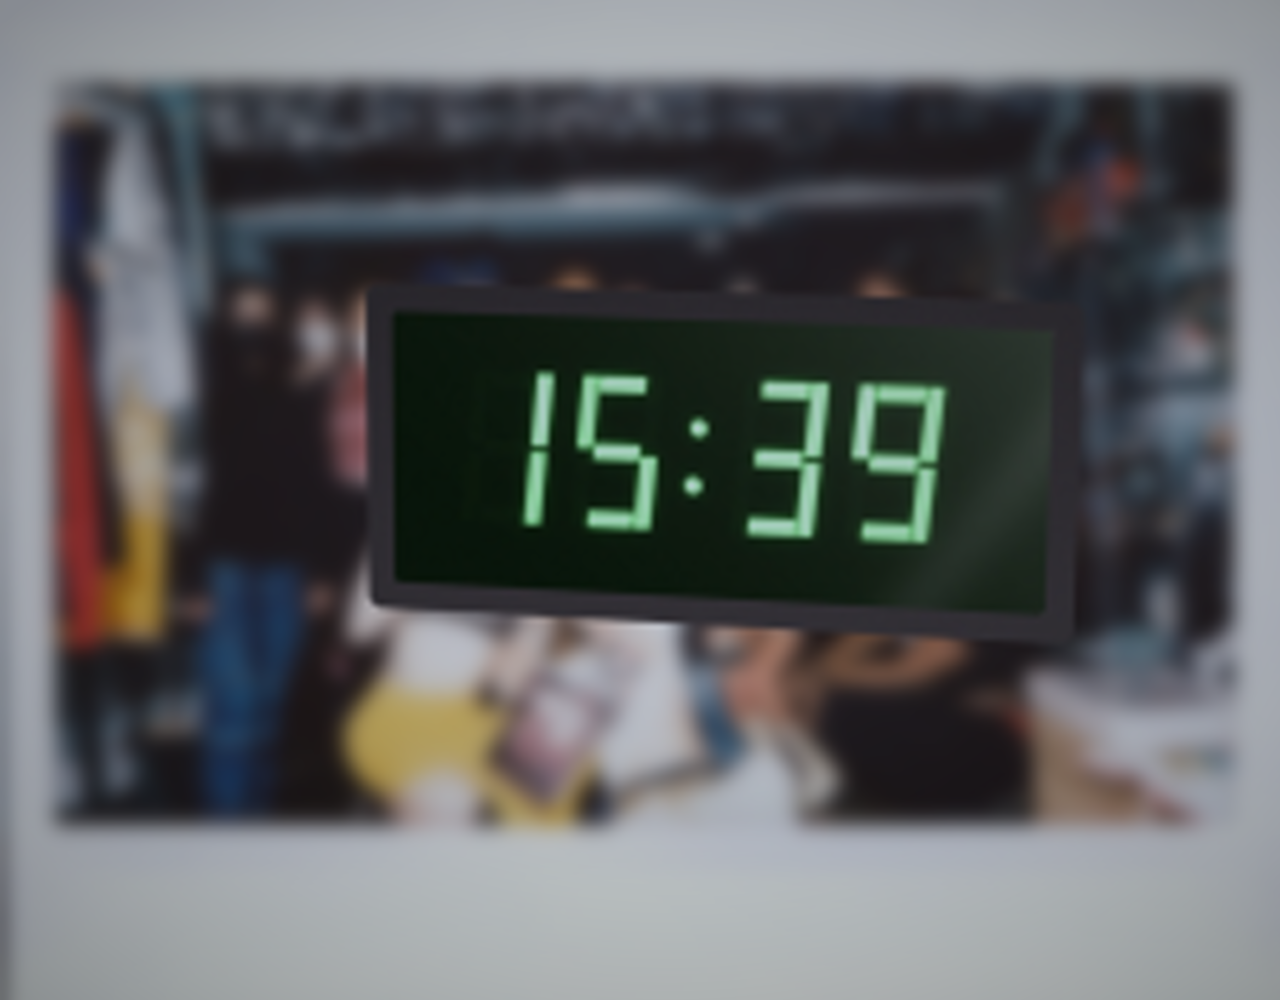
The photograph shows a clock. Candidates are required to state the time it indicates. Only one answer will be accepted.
15:39
